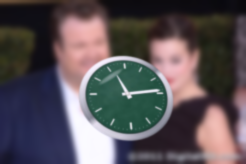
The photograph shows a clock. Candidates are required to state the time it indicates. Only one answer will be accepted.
11:14
